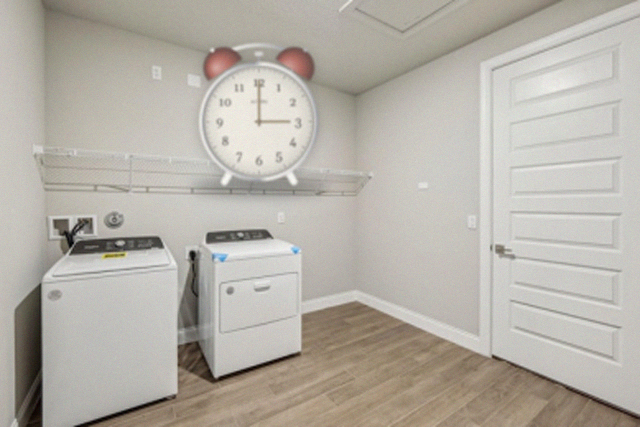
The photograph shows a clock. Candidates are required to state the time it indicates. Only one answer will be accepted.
3:00
